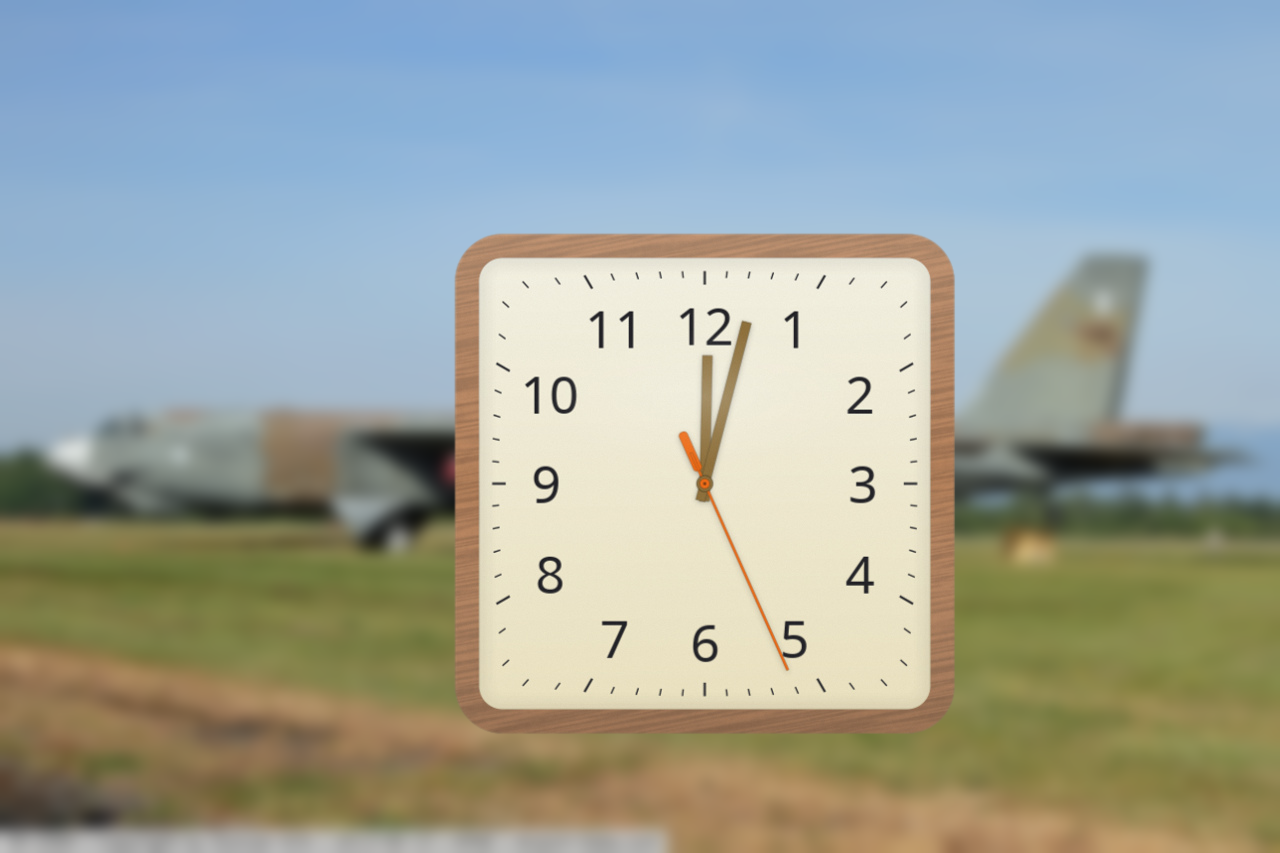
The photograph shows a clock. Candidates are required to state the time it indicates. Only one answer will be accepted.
12:02:26
